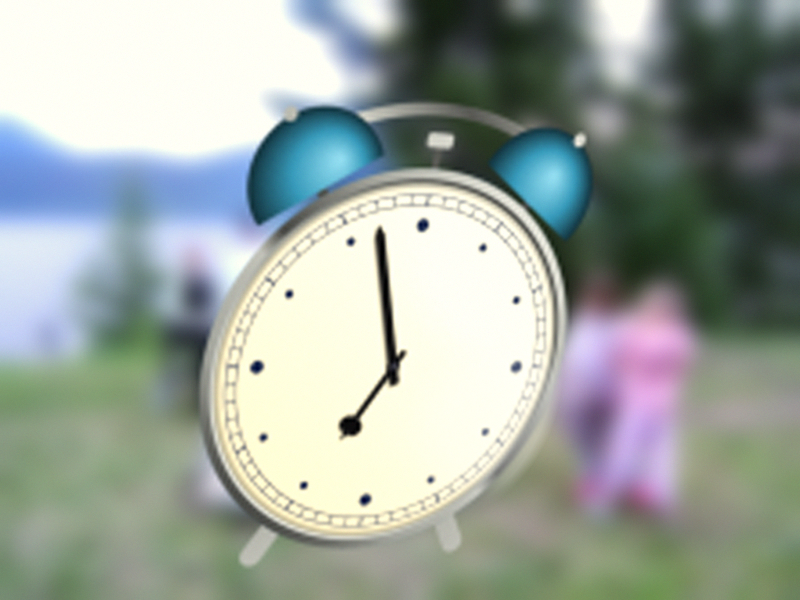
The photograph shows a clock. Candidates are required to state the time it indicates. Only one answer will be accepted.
6:57
